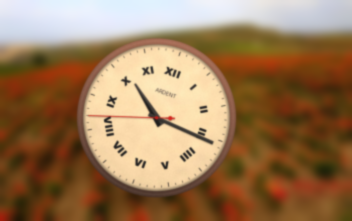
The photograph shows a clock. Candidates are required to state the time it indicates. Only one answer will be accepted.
10:15:42
